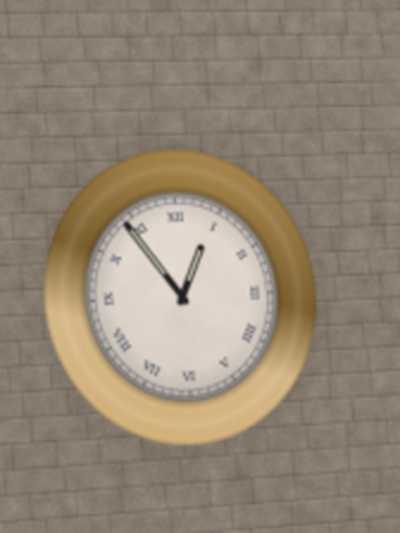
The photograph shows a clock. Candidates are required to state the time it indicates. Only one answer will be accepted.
12:54
